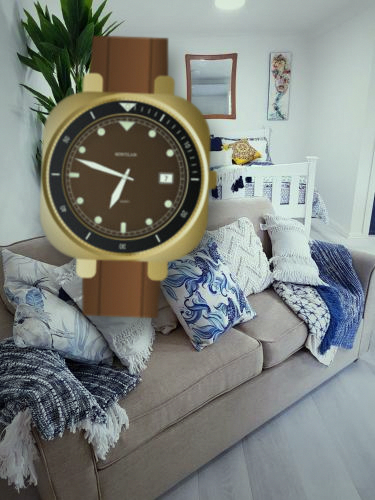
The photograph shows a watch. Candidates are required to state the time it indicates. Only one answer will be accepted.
6:48
